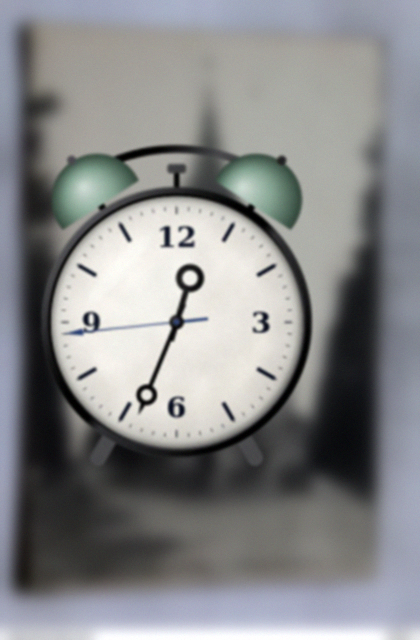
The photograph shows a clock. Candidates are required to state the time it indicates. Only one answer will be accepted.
12:33:44
